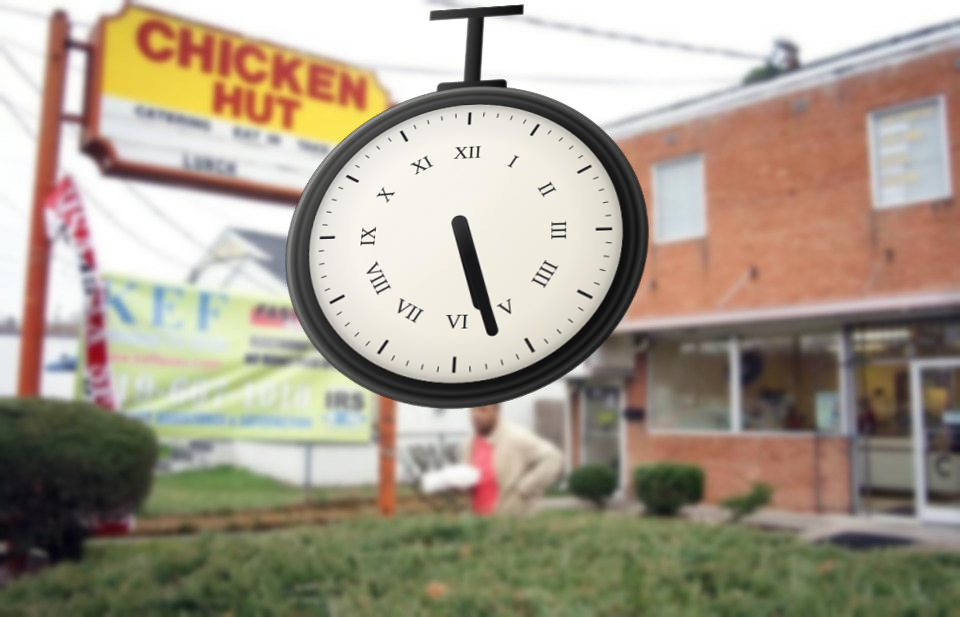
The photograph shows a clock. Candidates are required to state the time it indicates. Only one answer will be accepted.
5:27
